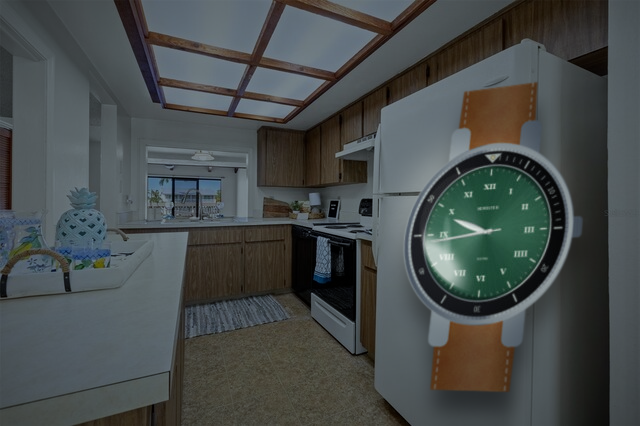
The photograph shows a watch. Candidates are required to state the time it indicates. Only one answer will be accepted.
9:43:44
